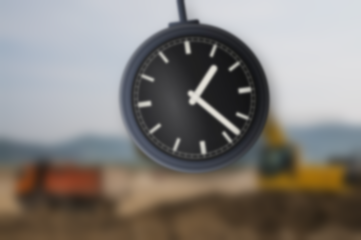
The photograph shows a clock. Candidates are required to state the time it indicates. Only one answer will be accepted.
1:23
